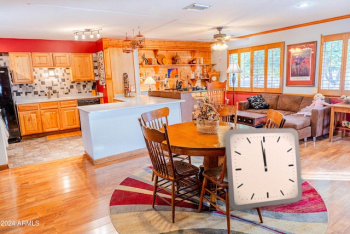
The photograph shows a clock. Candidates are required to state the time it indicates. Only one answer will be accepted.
11:59
